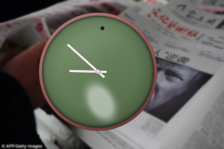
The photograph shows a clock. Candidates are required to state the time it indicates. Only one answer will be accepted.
8:51
